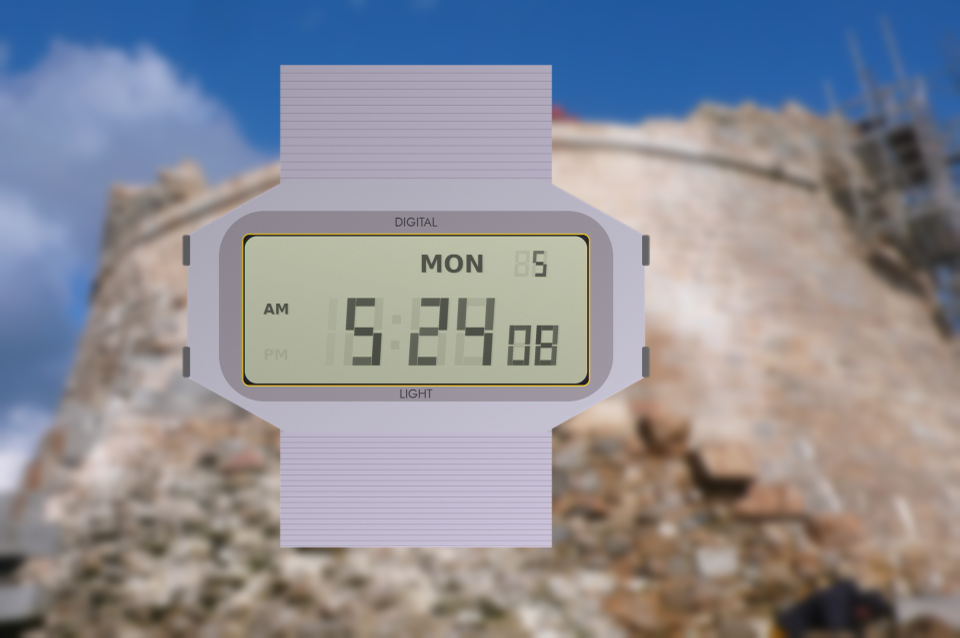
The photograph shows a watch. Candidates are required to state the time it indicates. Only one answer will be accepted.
5:24:08
